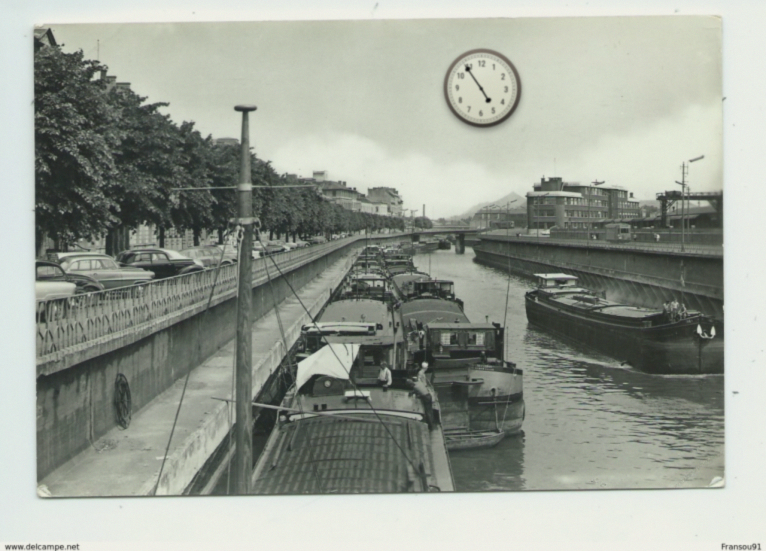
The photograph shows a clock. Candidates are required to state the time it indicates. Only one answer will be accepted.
4:54
